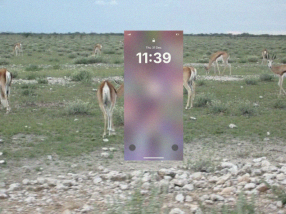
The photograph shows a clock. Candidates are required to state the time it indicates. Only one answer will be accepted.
11:39
